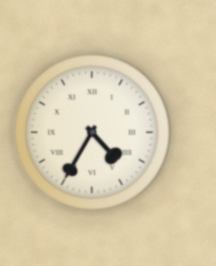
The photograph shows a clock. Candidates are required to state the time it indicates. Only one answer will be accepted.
4:35
